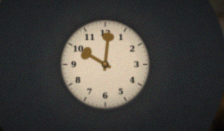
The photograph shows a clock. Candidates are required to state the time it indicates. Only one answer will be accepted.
10:01
